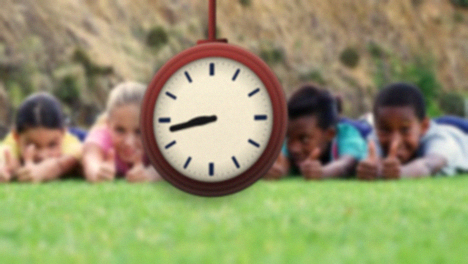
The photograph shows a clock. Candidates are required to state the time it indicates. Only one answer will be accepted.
8:43
